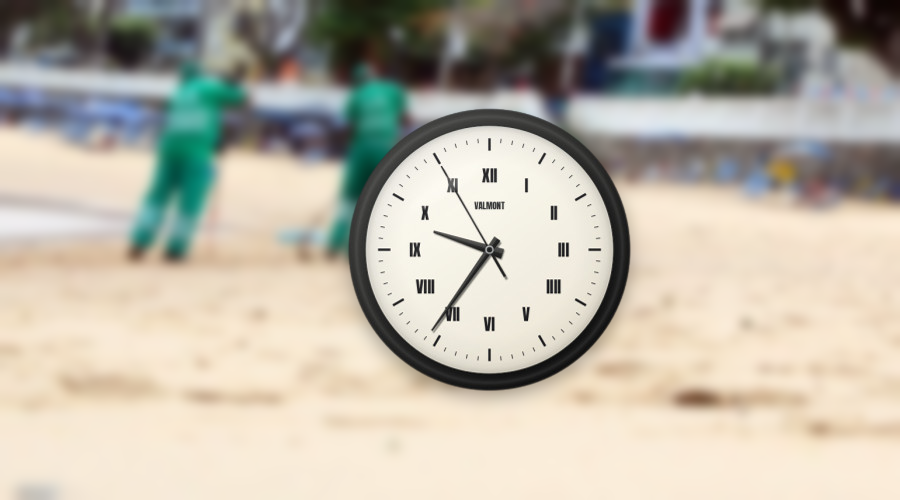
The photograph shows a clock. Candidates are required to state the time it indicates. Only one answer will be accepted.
9:35:55
